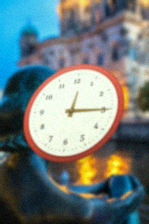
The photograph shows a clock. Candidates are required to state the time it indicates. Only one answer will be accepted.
12:15
